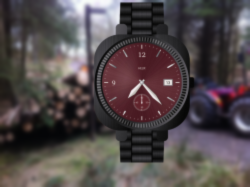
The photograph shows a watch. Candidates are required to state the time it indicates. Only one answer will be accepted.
7:23
